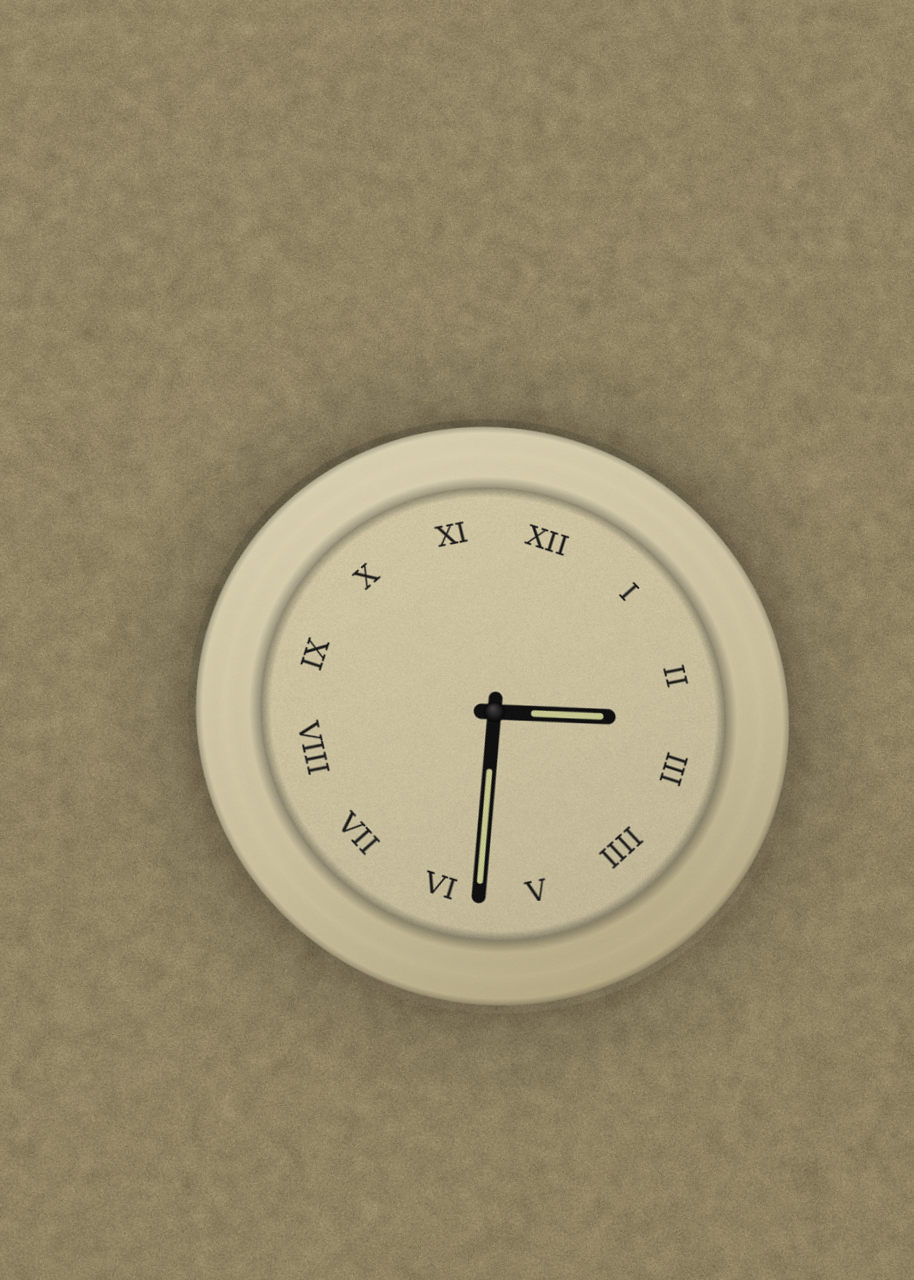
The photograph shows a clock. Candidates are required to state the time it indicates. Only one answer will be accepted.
2:28
